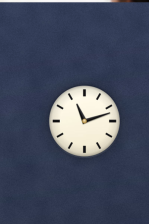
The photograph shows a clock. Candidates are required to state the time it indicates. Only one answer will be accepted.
11:12
